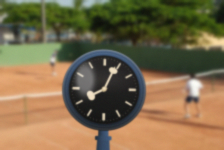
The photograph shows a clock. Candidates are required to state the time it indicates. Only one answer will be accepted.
8:04
